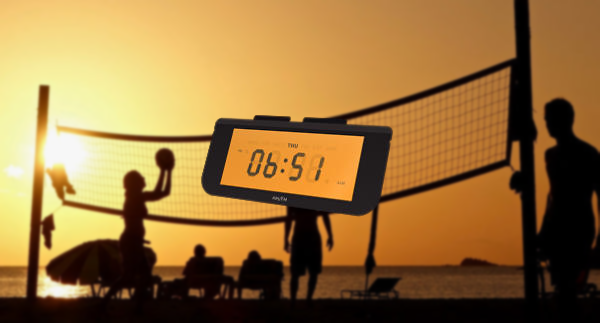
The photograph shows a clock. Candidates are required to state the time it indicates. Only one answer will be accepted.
6:51
